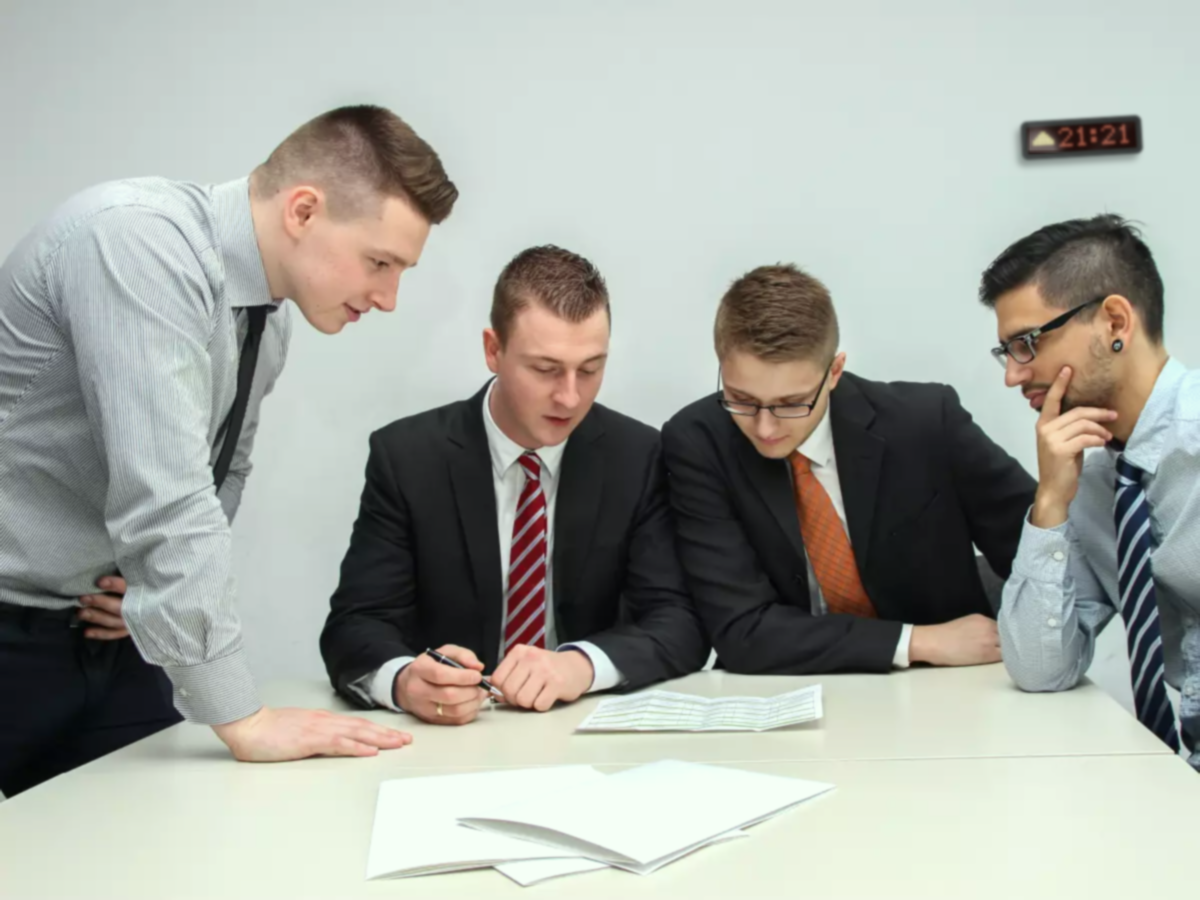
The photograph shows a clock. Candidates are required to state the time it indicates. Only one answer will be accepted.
21:21
